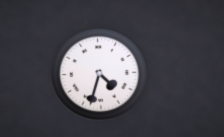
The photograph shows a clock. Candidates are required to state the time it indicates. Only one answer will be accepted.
4:33
